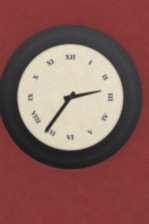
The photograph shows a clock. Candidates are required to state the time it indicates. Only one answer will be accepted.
2:36
